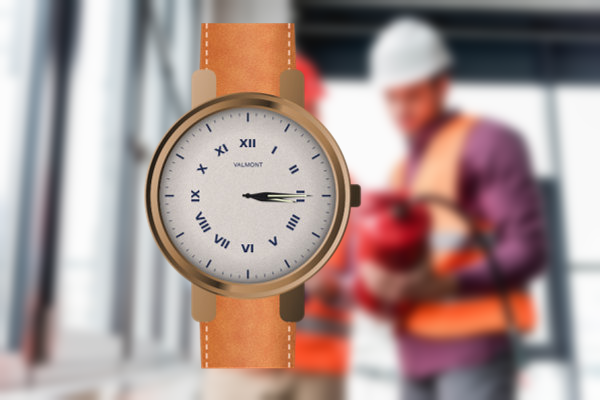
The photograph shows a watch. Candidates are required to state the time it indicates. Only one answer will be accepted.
3:15
